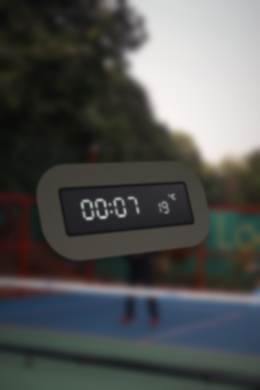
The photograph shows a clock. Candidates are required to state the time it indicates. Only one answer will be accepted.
0:07
